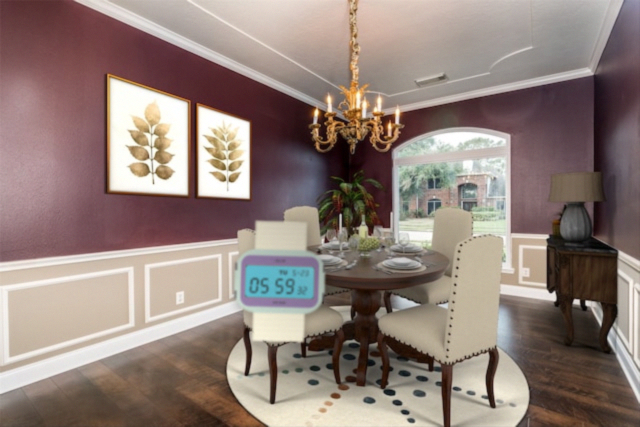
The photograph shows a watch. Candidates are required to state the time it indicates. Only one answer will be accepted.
5:59
